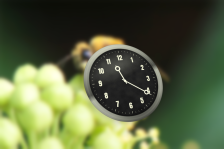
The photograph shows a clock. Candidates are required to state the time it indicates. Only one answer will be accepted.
11:21
